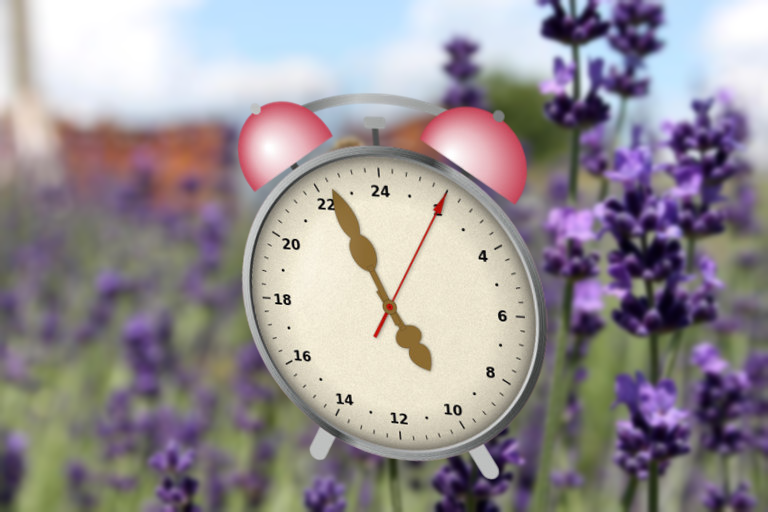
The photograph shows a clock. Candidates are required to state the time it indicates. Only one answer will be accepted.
9:56:05
